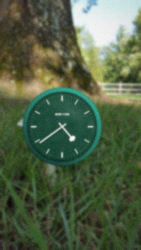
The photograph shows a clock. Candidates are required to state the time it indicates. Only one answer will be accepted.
4:39
